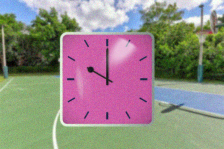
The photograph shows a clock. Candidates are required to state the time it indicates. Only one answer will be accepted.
10:00
